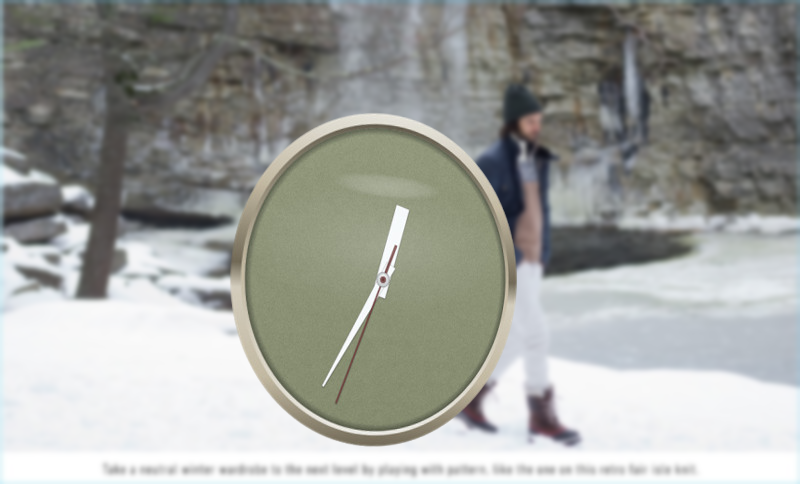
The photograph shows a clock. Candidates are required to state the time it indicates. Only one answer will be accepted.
12:35:34
